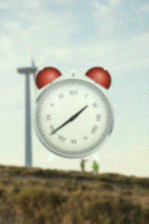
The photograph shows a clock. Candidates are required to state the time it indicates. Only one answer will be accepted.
1:39
